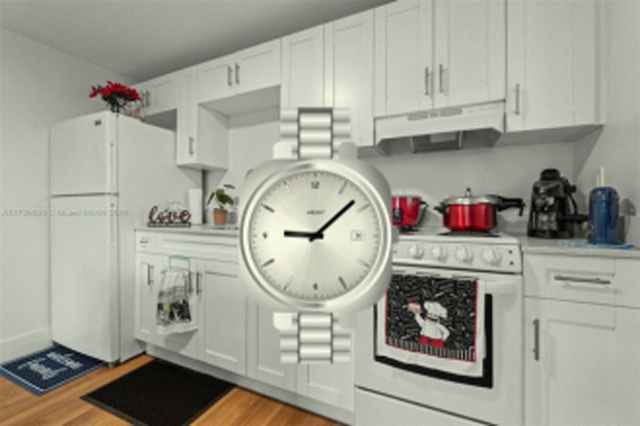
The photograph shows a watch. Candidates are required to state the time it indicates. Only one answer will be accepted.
9:08
